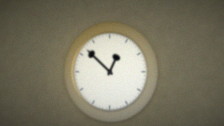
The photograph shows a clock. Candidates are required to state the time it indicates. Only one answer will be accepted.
12:52
